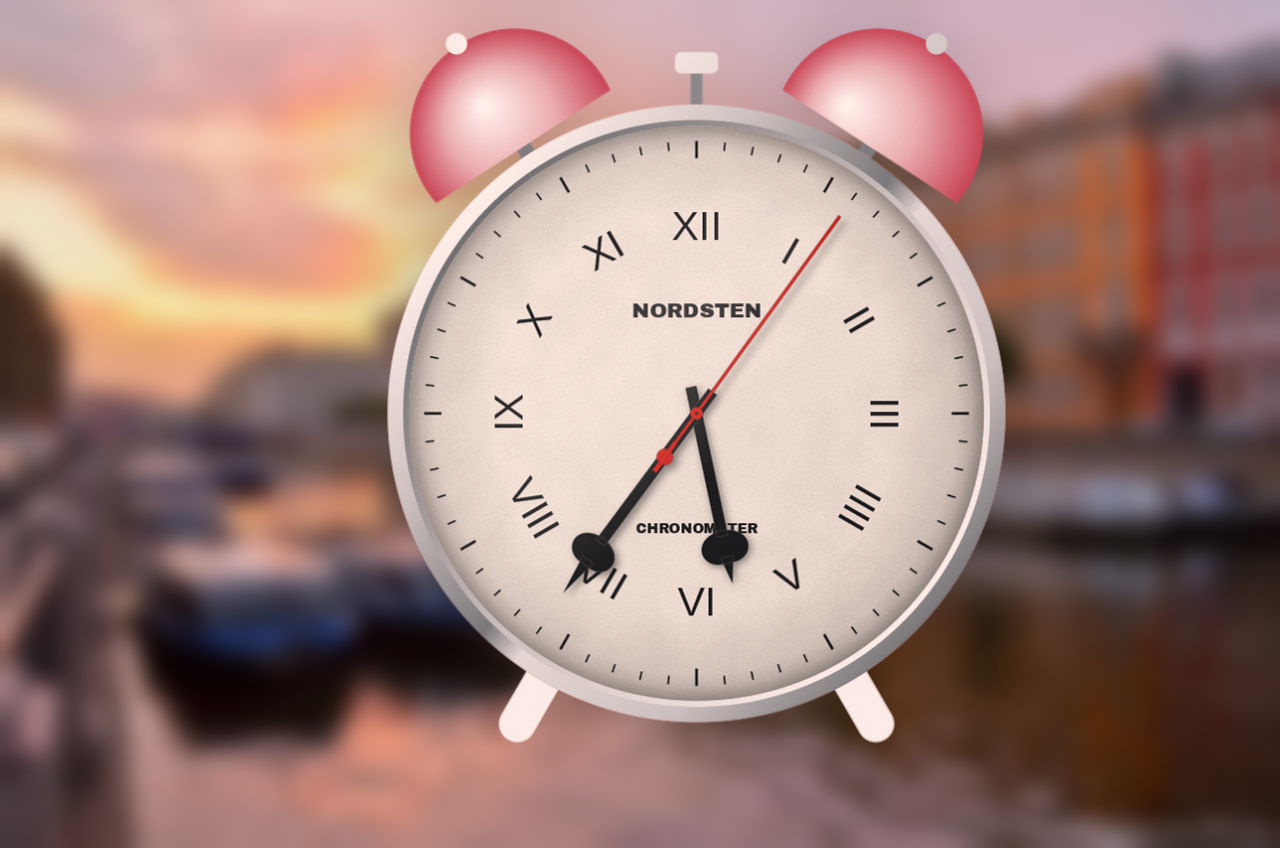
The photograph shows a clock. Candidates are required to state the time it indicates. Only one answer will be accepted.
5:36:06
